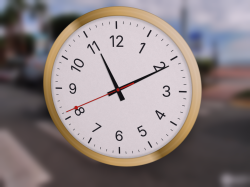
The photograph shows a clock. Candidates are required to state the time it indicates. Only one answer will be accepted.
11:10:41
